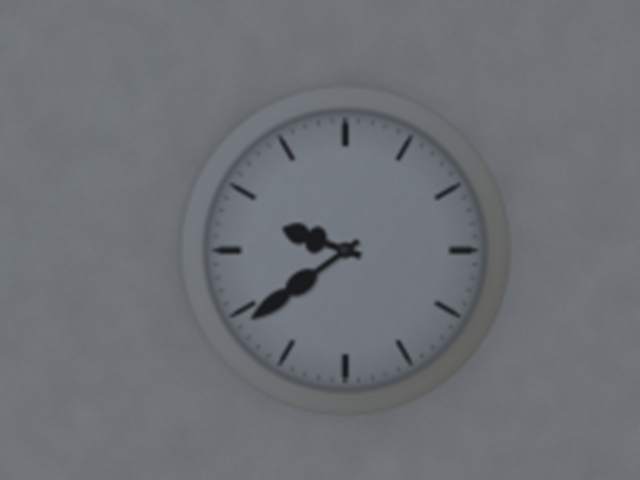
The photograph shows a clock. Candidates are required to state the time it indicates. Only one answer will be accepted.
9:39
